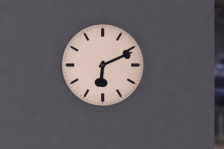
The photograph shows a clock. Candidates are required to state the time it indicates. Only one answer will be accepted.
6:11
